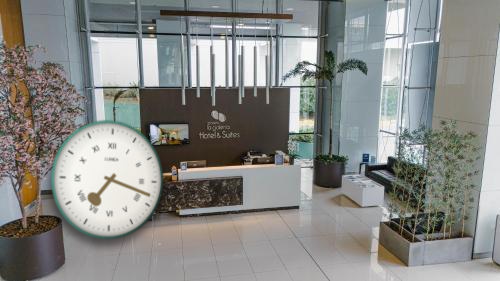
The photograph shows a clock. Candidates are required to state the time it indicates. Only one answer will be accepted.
7:18
